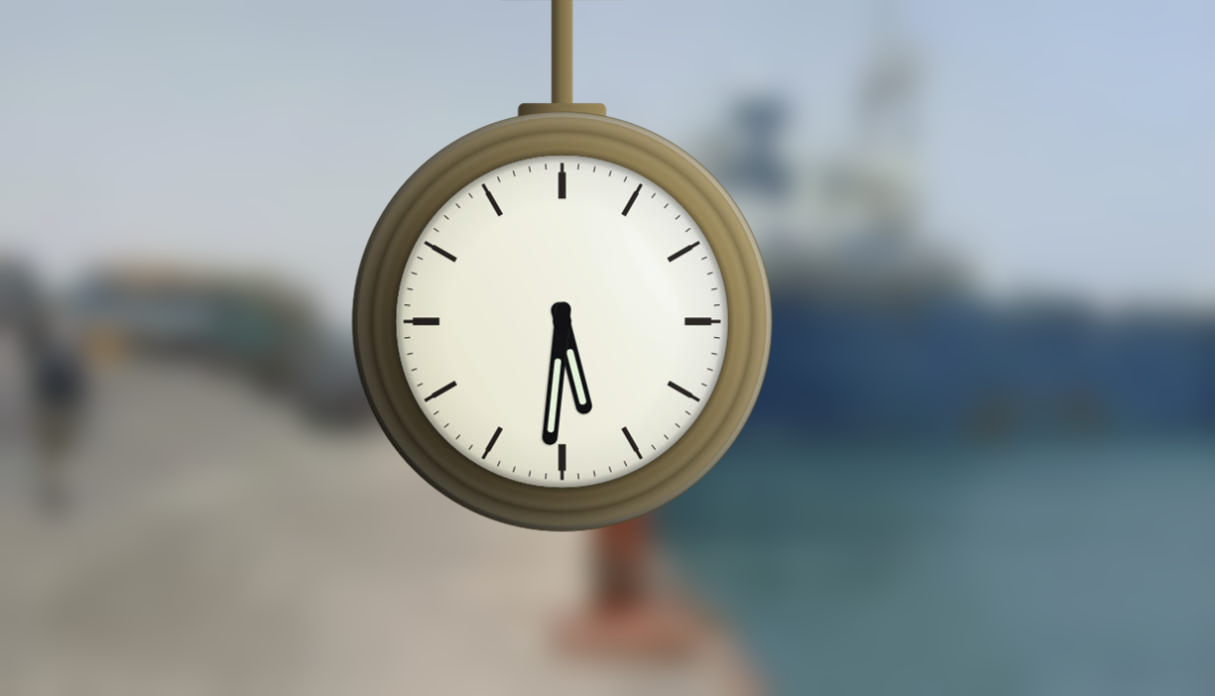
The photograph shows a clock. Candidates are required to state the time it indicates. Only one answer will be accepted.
5:31
